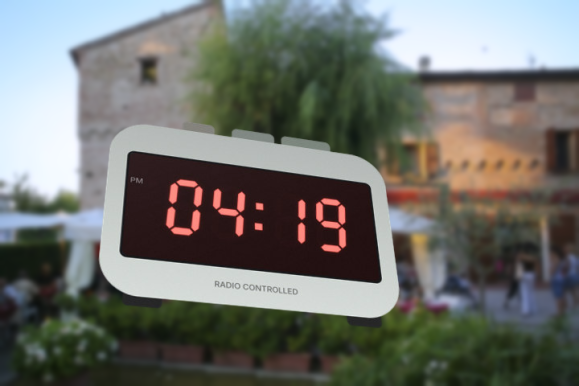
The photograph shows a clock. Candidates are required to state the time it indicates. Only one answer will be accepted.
4:19
